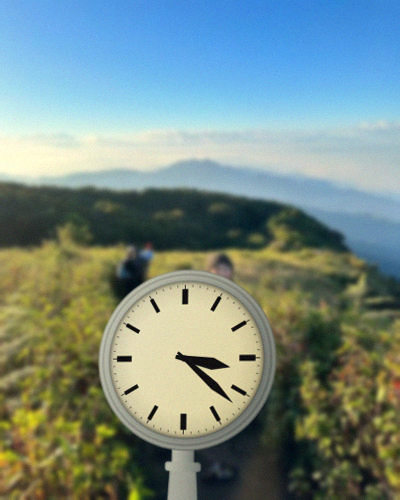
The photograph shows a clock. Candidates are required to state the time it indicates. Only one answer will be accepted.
3:22
